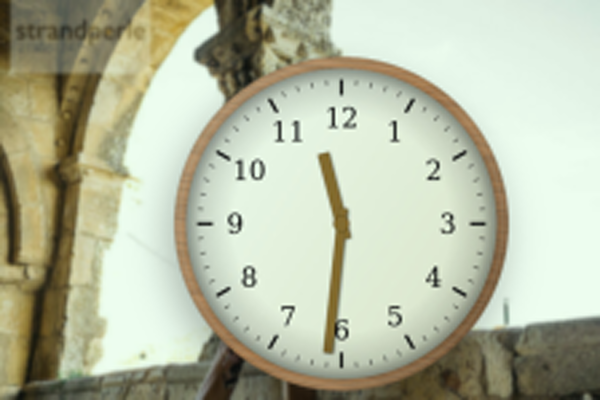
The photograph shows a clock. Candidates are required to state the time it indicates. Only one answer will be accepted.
11:31
